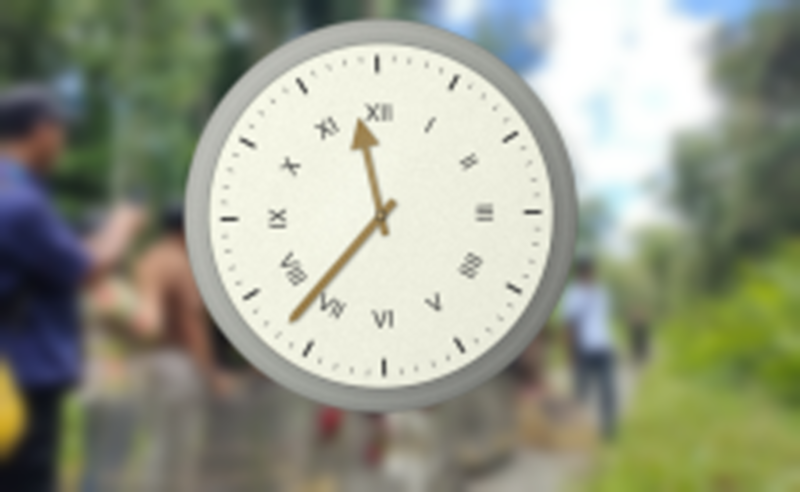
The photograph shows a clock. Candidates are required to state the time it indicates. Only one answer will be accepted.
11:37
